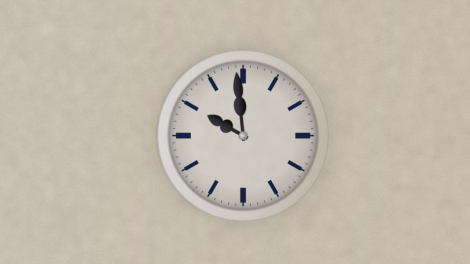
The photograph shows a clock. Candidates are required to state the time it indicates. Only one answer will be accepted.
9:59
